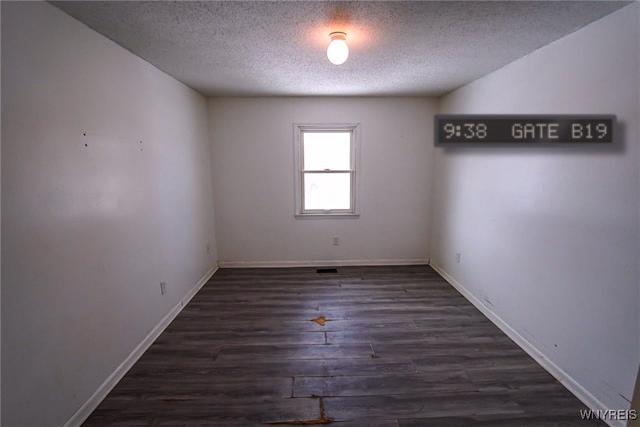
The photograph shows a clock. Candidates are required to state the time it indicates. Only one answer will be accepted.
9:38
